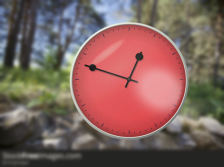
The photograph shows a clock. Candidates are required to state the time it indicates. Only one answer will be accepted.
12:48
